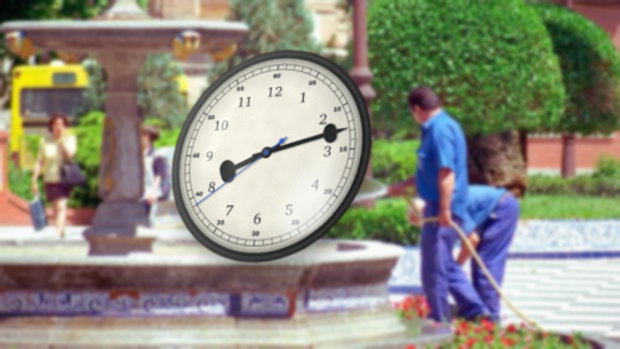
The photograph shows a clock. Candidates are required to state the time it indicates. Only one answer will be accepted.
8:12:39
